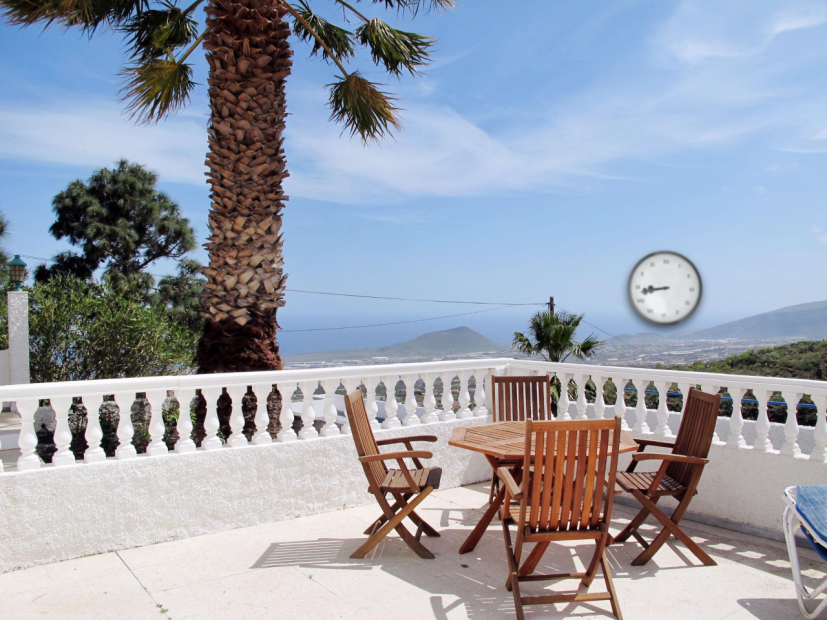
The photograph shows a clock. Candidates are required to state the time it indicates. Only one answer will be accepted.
8:43
